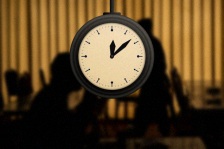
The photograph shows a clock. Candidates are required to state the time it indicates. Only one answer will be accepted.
12:08
